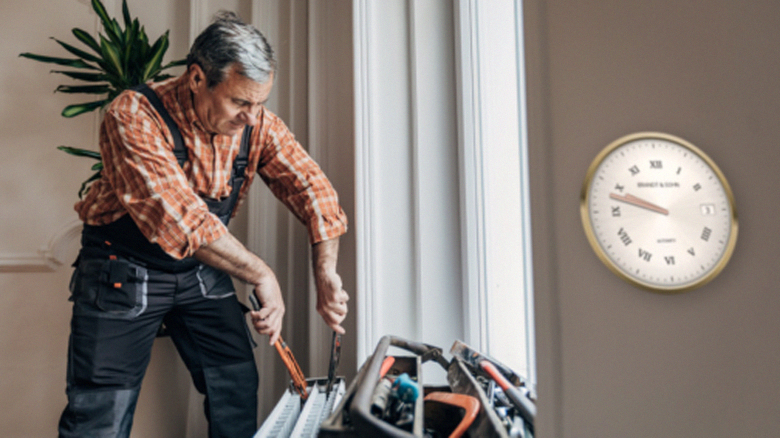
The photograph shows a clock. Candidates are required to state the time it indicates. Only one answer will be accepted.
9:48
